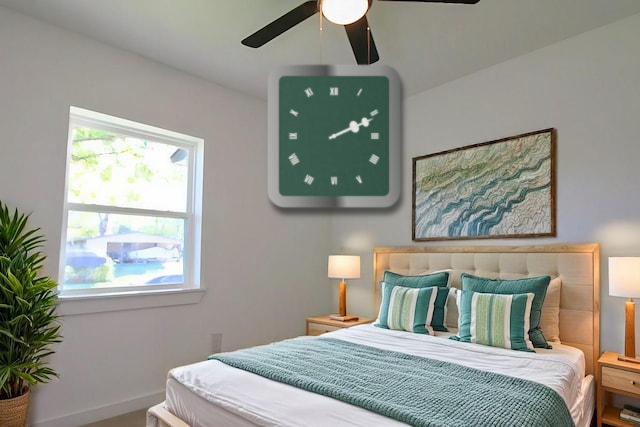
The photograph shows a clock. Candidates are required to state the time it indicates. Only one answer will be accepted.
2:11
